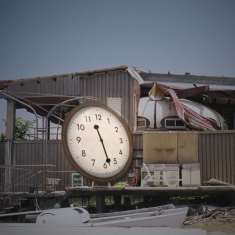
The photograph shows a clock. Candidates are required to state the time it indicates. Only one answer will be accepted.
11:28
